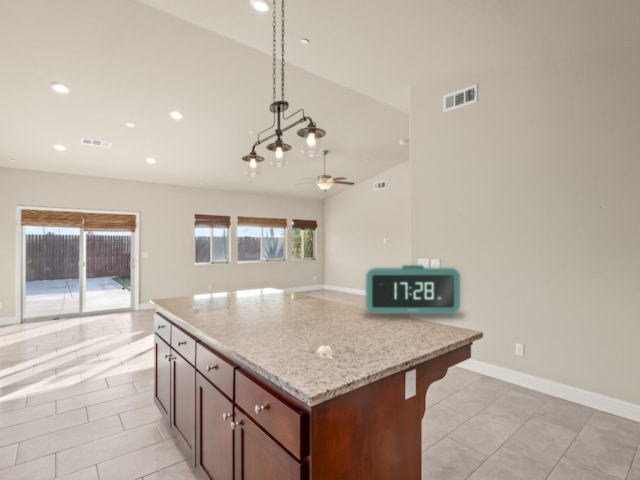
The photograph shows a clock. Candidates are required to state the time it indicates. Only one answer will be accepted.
17:28
